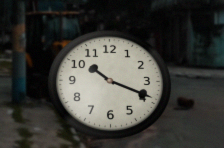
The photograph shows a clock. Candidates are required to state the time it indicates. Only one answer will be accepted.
10:19
